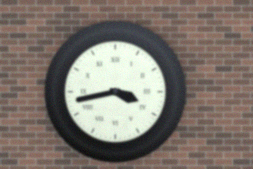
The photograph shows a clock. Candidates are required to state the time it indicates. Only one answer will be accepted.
3:43
